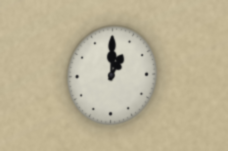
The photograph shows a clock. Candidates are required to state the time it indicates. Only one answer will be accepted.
1:00
